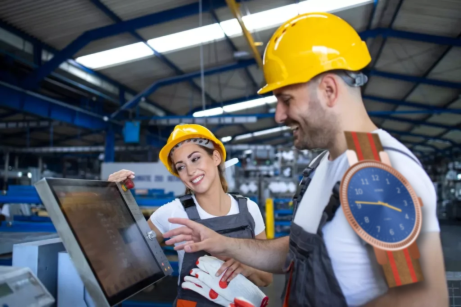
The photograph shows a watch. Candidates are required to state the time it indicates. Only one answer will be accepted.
3:46
